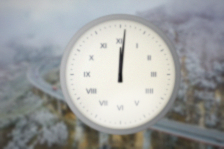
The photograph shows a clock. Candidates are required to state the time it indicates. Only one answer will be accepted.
12:01
